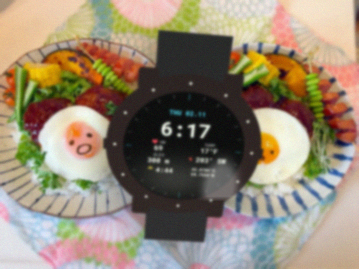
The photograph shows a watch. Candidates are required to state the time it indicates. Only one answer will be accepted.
6:17
